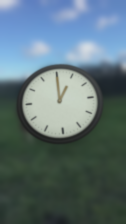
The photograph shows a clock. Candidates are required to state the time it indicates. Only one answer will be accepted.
1:00
